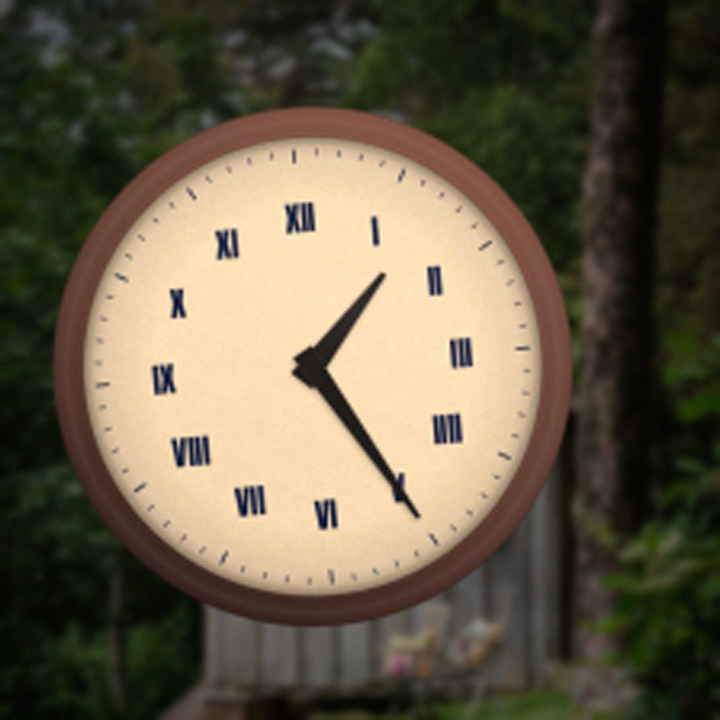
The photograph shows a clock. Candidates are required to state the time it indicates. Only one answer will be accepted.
1:25
